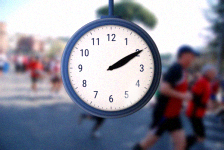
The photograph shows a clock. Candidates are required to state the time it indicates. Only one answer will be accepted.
2:10
